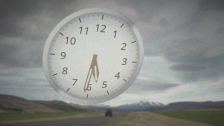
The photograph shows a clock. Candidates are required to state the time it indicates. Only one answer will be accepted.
5:31
